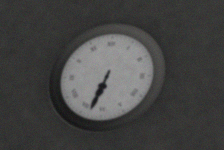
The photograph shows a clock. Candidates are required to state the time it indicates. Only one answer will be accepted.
6:33
